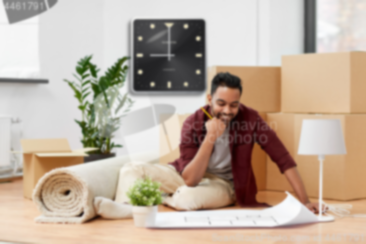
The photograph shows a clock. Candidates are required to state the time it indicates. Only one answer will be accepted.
9:00
